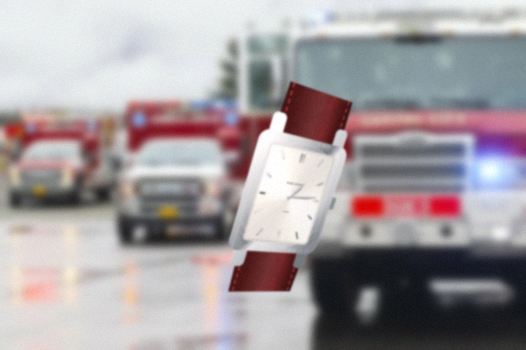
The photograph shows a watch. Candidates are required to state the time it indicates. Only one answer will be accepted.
1:14
